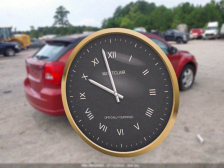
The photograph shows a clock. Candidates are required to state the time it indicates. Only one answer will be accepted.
9:58
